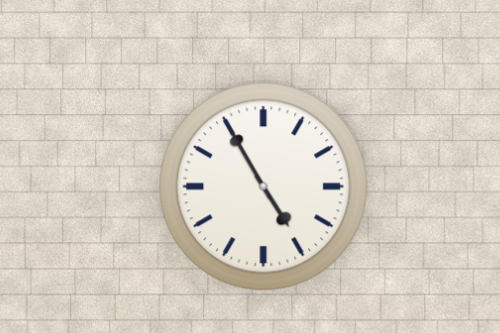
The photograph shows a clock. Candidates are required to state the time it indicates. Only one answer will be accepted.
4:55
